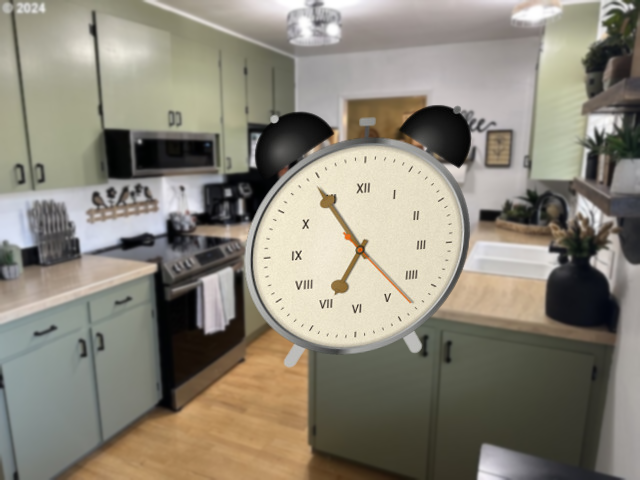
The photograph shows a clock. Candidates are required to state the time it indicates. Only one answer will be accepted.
6:54:23
